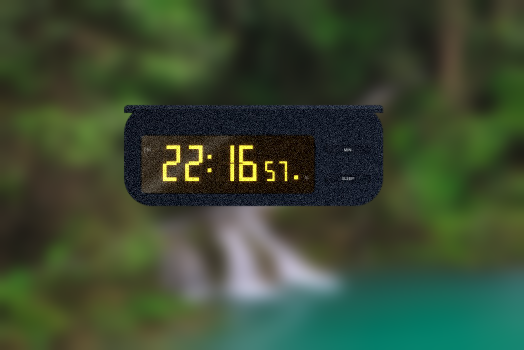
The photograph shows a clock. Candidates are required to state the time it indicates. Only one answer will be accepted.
22:16:57
